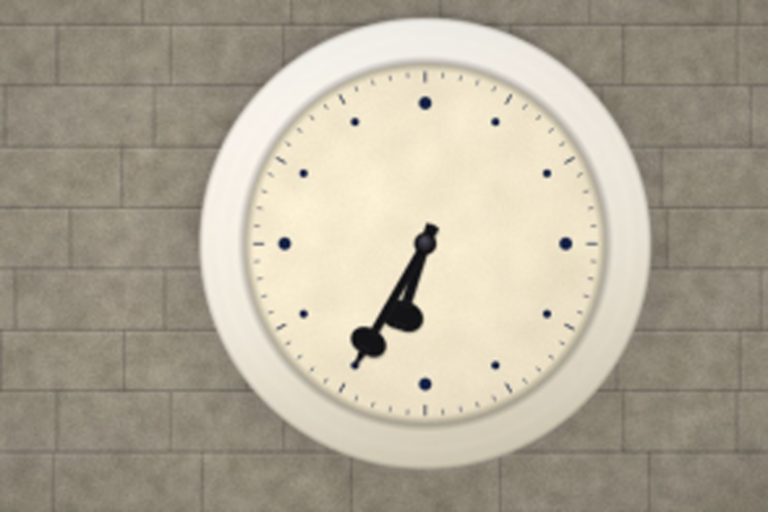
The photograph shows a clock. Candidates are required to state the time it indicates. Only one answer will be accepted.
6:35
